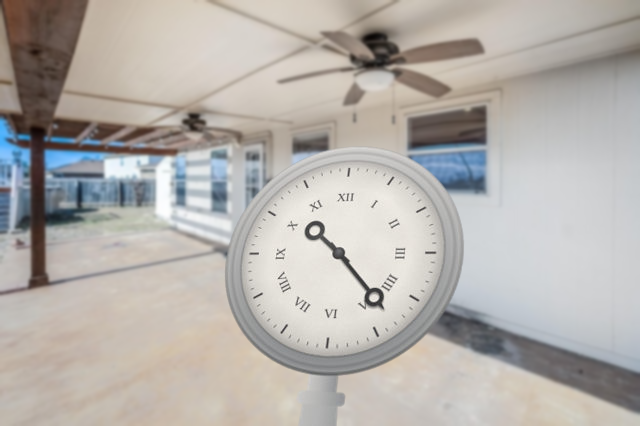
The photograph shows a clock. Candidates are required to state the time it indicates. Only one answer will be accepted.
10:23
